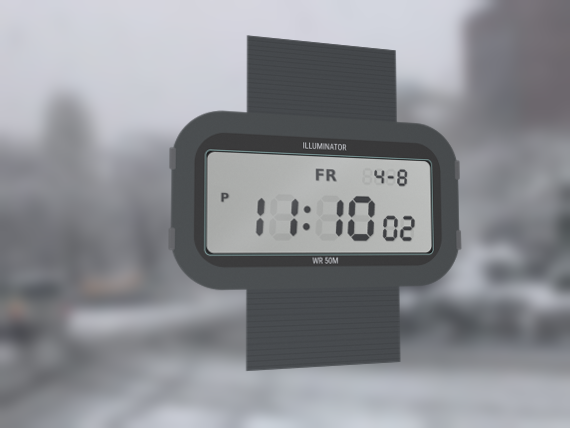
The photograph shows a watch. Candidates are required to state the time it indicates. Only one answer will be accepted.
11:10:02
